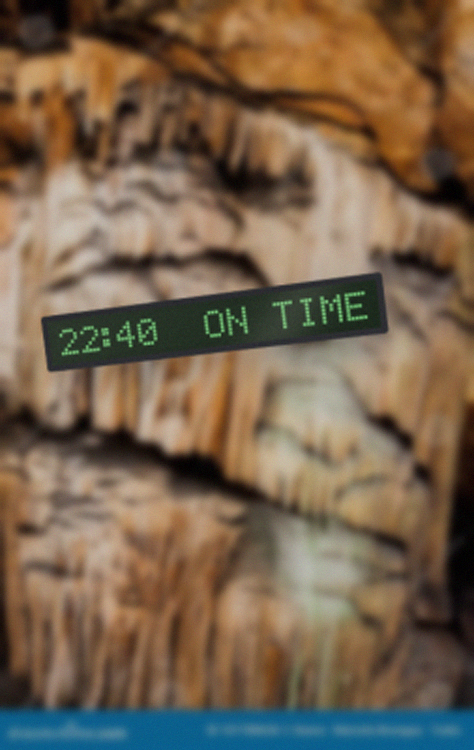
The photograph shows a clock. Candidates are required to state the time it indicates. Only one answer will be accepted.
22:40
